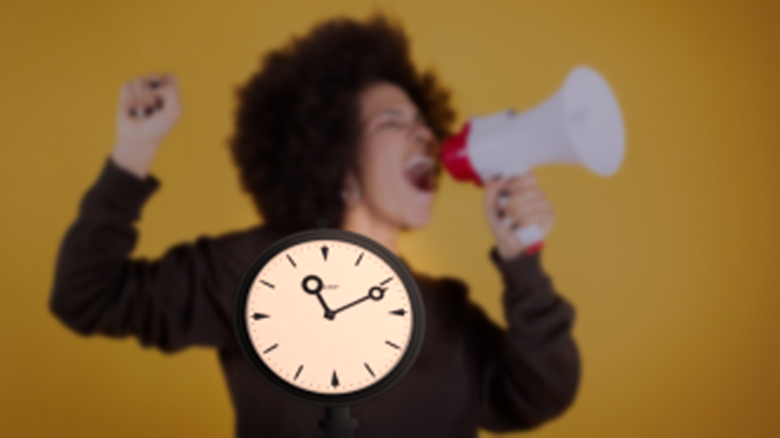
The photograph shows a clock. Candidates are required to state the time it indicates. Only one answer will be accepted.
11:11
